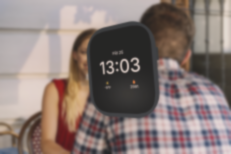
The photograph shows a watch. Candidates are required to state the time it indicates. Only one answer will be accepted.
13:03
